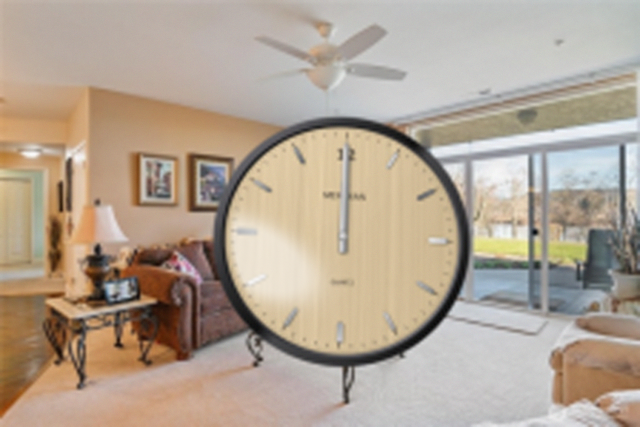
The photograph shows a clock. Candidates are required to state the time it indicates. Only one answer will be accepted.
12:00
